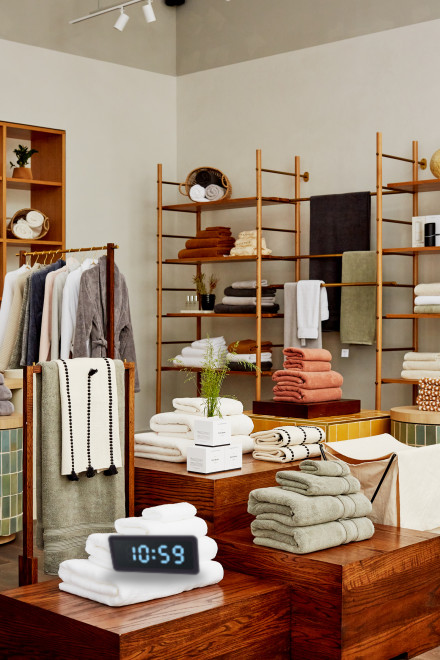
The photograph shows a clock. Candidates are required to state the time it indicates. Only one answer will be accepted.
10:59
